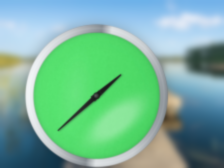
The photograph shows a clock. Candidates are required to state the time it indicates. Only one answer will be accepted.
1:38
